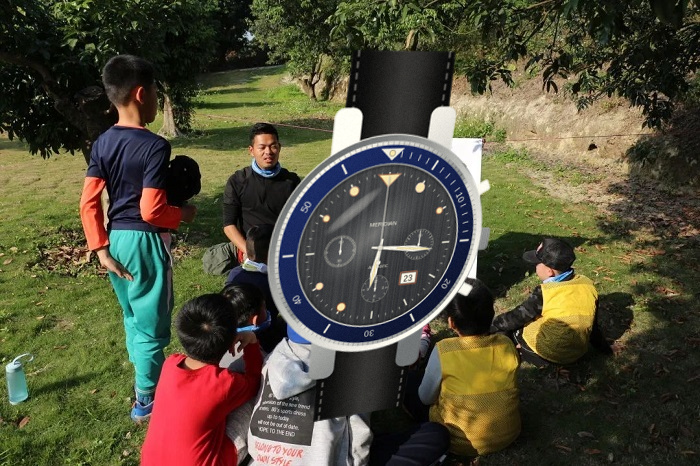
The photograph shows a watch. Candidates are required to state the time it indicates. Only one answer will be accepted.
6:16
